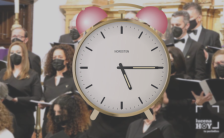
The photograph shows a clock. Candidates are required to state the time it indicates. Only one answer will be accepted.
5:15
